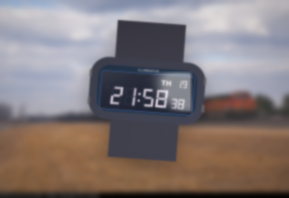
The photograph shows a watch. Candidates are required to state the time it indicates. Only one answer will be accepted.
21:58
